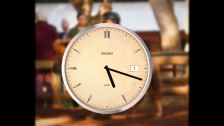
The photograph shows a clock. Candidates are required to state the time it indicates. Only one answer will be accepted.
5:18
